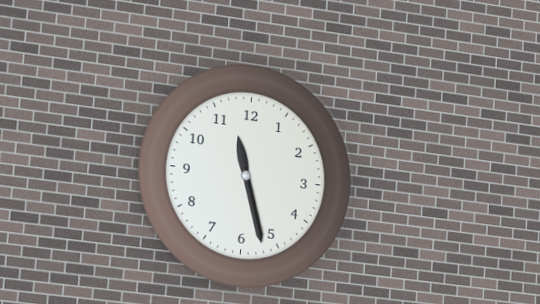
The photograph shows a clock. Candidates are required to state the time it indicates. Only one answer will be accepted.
11:27
